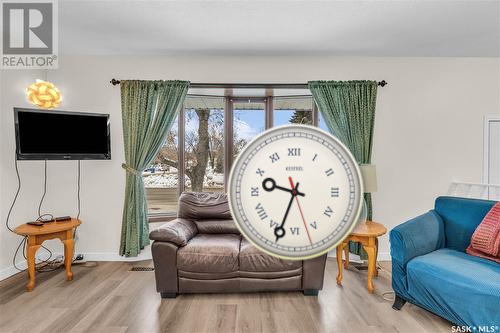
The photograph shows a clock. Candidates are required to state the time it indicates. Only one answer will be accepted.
9:33:27
